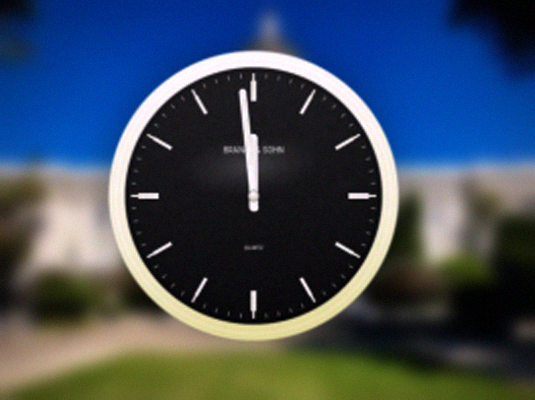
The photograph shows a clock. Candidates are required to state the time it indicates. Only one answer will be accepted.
11:59
